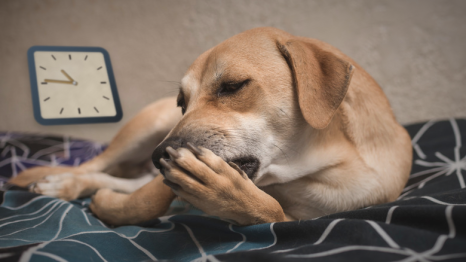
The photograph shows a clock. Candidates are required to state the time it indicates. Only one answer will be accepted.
10:46
